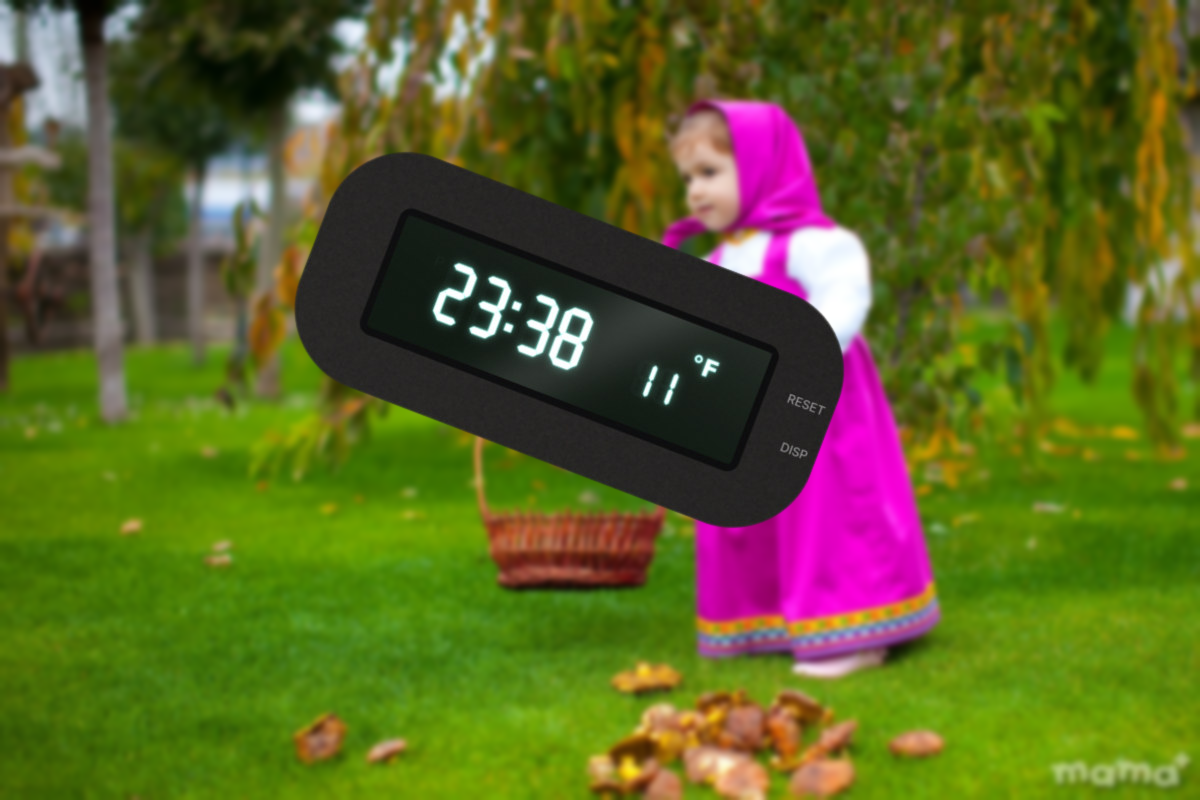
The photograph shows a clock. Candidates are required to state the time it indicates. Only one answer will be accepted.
23:38
